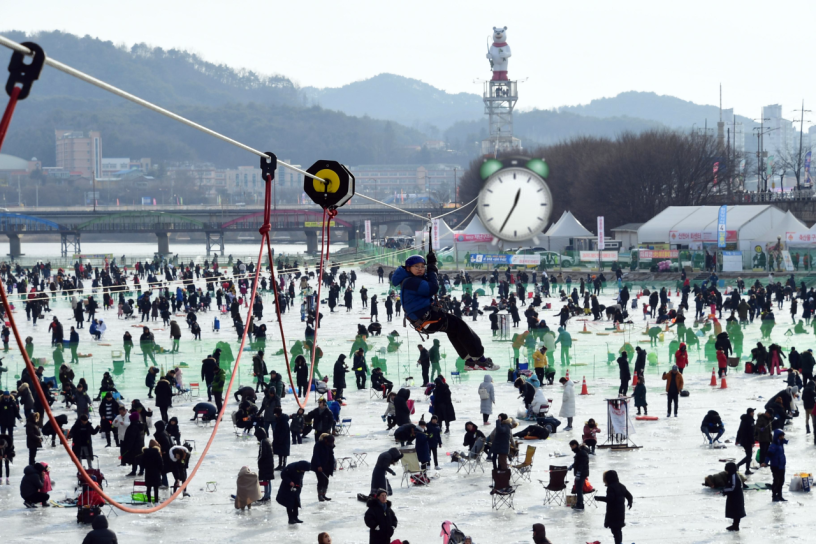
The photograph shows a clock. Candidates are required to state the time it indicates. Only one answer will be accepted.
12:35
